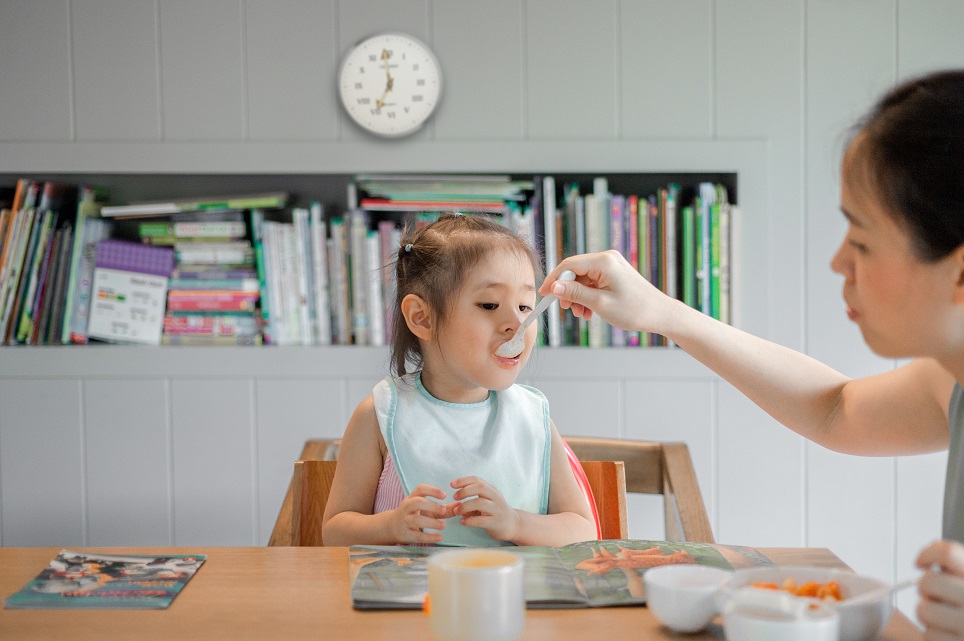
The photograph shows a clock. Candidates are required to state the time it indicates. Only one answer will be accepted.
6:59
